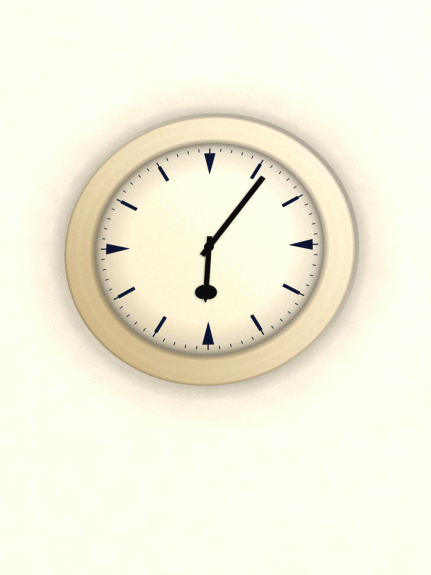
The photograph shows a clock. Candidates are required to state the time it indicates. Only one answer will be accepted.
6:06
